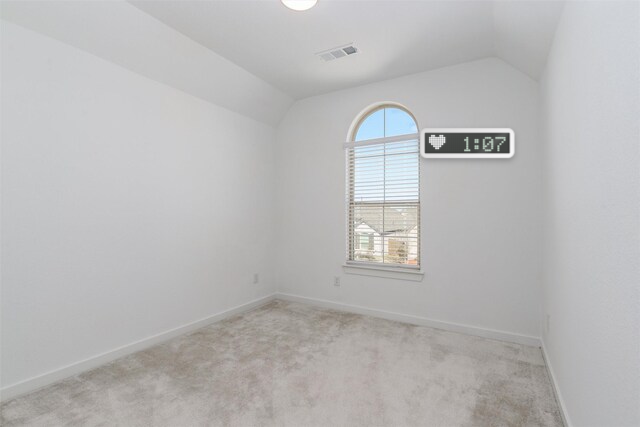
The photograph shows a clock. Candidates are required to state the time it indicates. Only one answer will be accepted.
1:07
